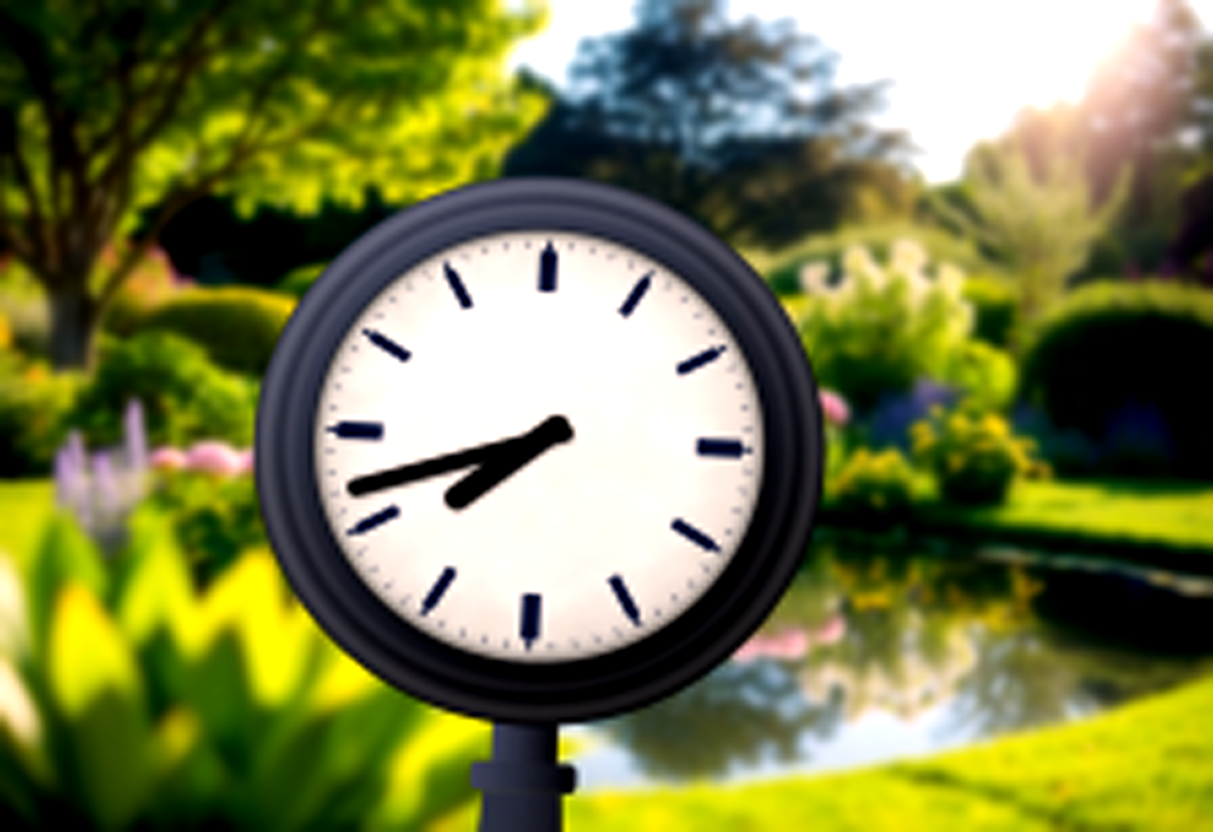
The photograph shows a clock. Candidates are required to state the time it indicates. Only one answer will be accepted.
7:42
